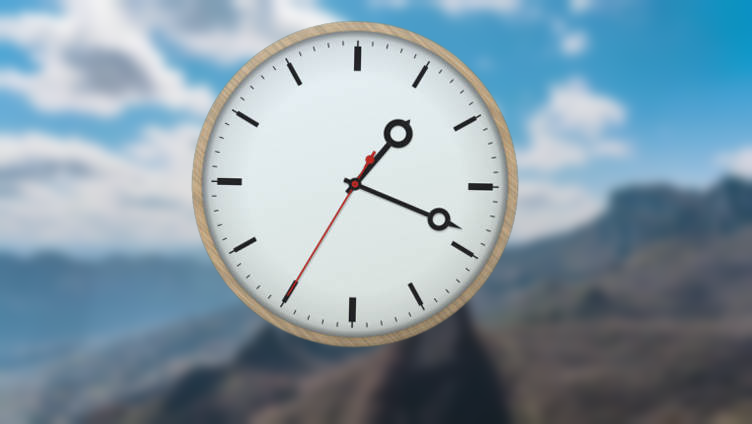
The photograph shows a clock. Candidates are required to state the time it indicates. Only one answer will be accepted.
1:18:35
